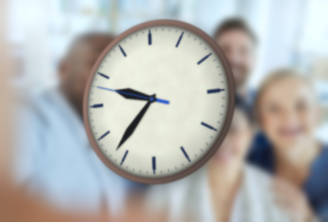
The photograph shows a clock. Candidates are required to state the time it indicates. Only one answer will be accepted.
9:36:48
